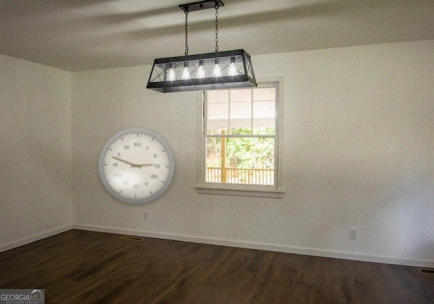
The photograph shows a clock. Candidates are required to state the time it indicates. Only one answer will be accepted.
2:48
